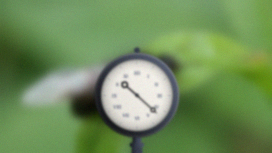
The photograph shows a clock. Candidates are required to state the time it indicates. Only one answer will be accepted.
10:22
